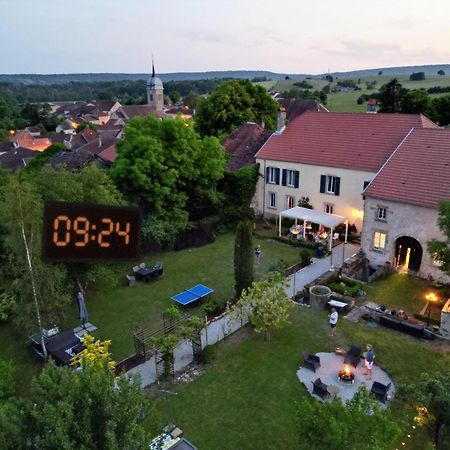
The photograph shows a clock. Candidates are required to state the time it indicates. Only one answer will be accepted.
9:24
